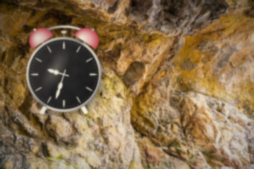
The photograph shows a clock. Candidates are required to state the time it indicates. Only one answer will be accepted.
9:33
